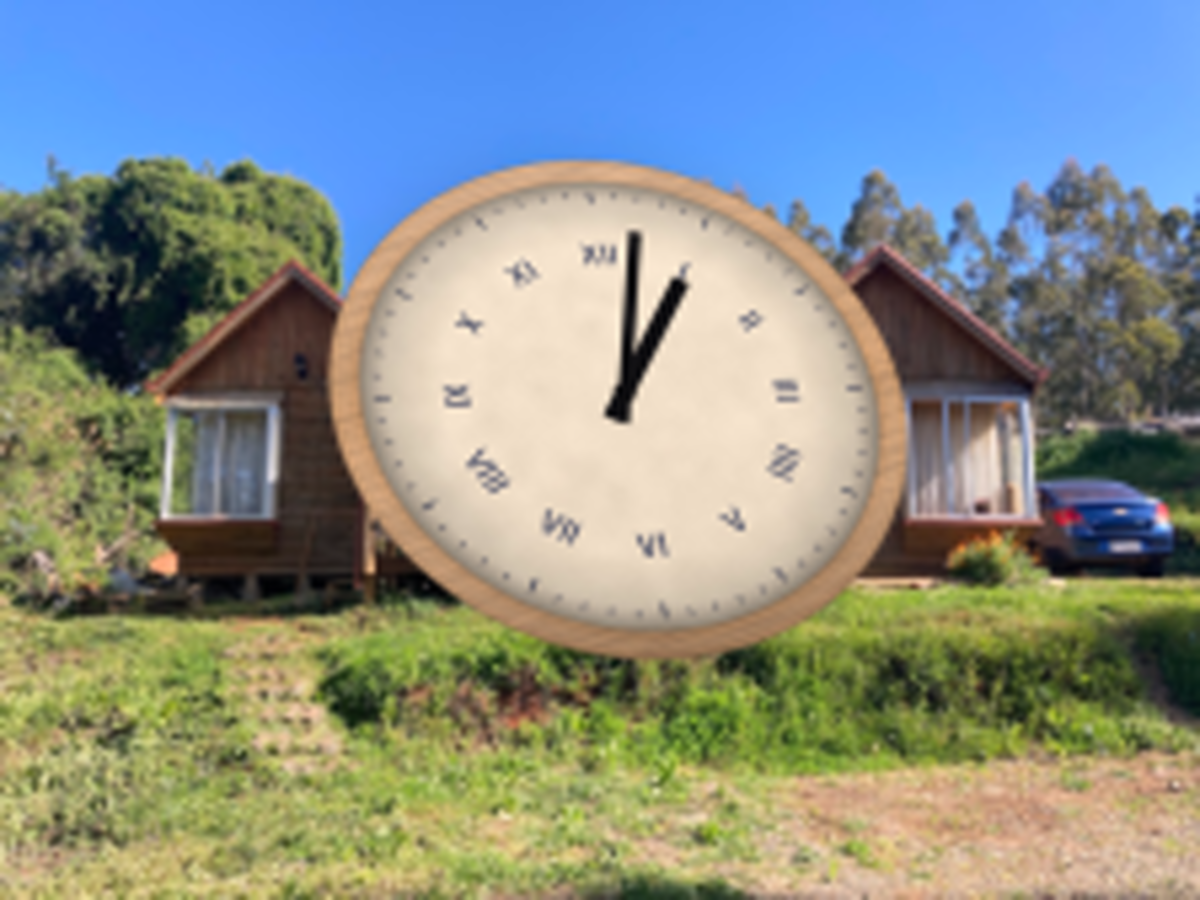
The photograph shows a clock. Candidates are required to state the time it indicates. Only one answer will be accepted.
1:02
